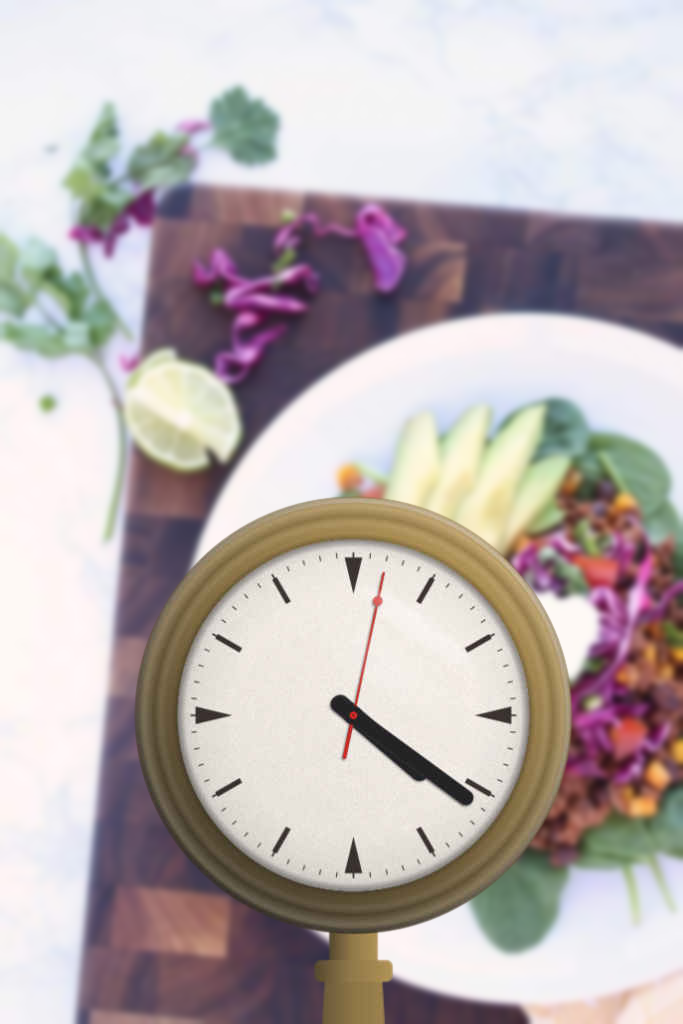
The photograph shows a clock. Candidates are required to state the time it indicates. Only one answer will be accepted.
4:21:02
